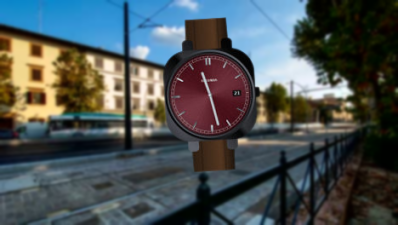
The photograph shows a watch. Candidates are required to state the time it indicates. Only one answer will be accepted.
11:28
